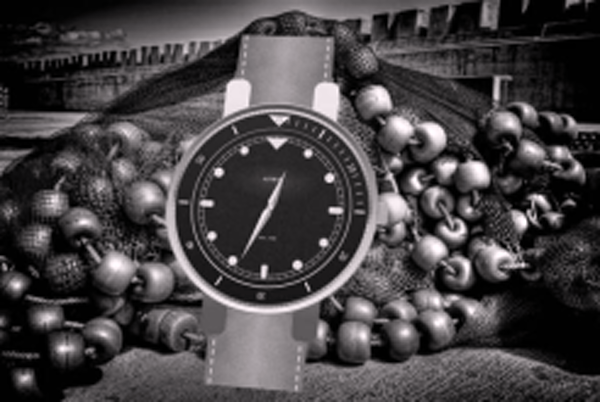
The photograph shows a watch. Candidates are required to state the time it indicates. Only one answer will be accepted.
12:34
